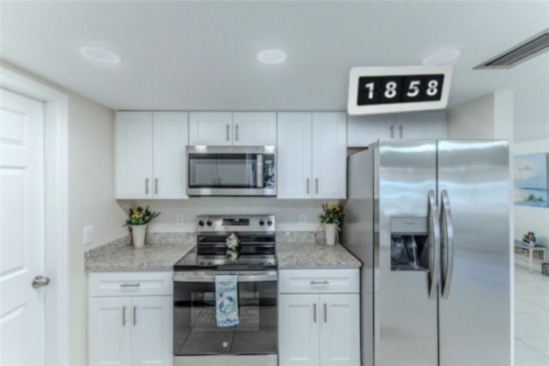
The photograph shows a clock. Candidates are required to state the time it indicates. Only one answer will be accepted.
18:58
